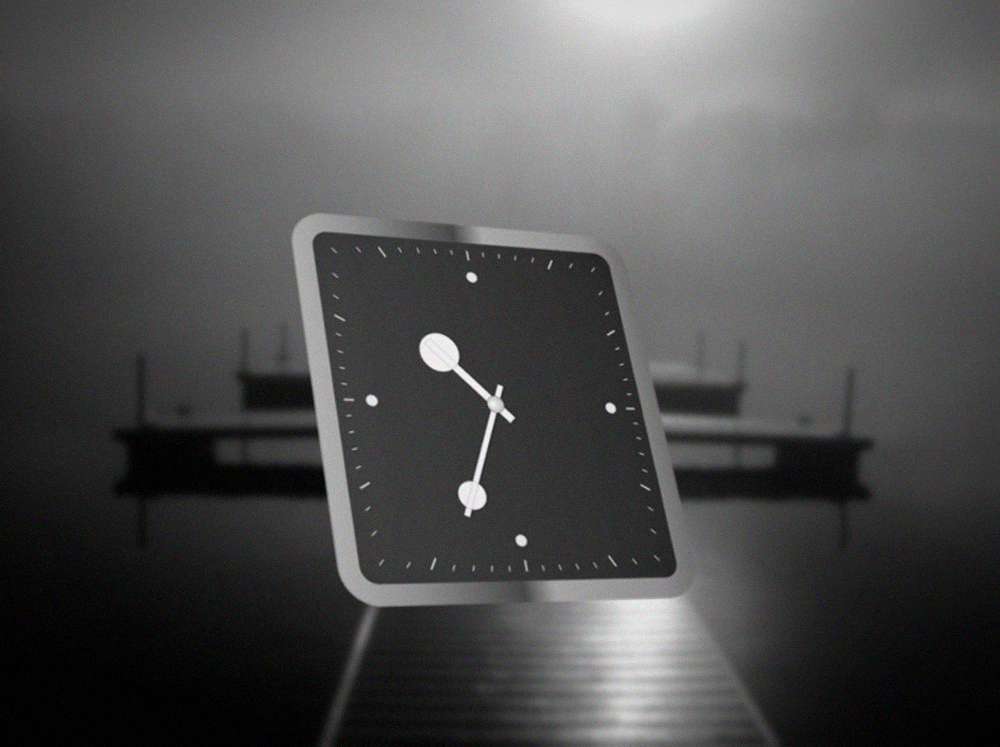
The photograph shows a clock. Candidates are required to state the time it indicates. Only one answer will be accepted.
10:34
